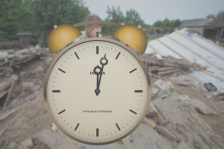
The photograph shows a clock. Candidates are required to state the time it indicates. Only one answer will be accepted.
12:02
